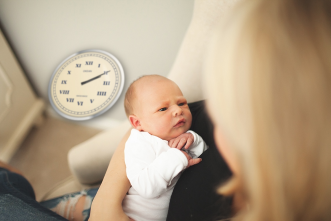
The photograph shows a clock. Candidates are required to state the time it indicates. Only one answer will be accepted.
2:10
